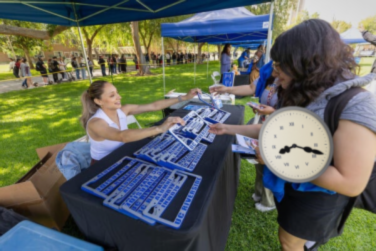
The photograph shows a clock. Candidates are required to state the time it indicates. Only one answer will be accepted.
8:18
